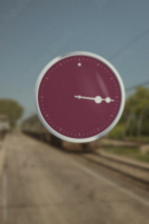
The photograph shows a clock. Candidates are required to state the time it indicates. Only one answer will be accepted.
3:16
